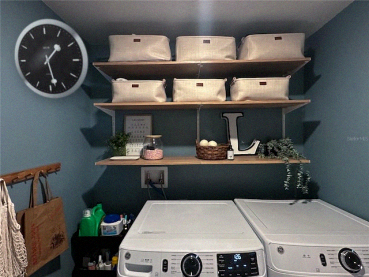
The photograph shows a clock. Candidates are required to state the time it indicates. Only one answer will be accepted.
1:28
